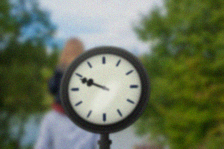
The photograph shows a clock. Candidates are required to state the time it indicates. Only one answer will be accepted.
9:49
